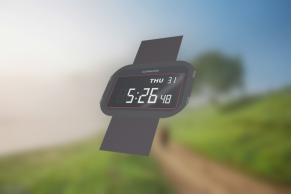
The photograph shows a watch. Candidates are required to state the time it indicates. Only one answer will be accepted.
5:26:48
